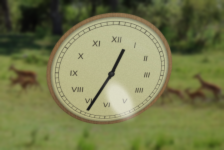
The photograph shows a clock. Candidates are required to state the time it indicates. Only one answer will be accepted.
12:34
